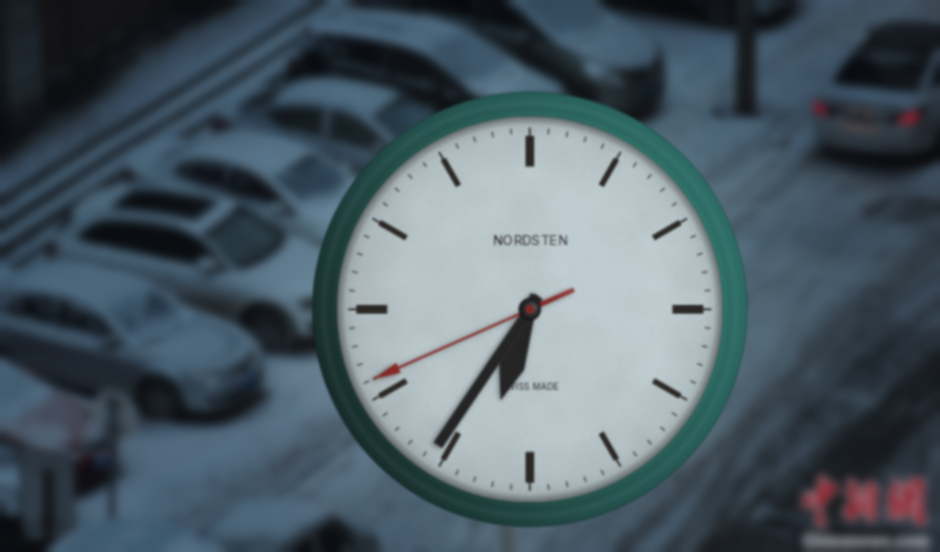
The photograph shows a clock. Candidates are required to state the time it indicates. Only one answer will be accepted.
6:35:41
